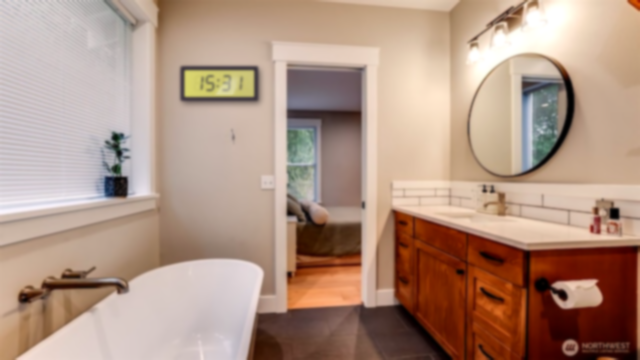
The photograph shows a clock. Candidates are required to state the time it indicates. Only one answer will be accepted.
15:31
